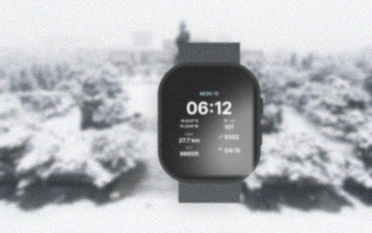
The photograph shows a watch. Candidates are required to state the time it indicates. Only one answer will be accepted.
6:12
